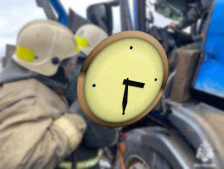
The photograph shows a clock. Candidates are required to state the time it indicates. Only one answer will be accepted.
3:30
